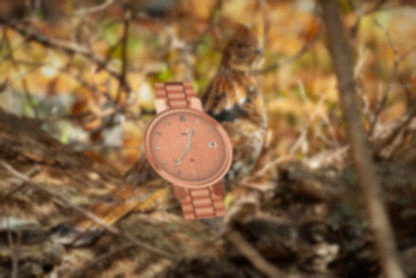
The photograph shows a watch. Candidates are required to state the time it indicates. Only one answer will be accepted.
12:37
